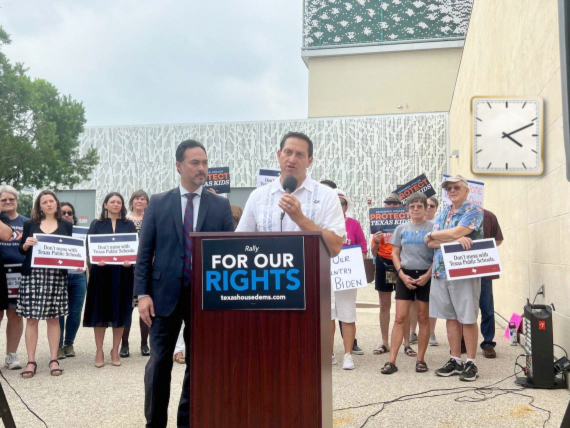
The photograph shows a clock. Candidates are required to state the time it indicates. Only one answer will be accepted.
4:11
